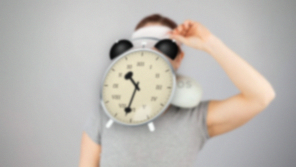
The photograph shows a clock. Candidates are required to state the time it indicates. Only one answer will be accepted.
10:32
